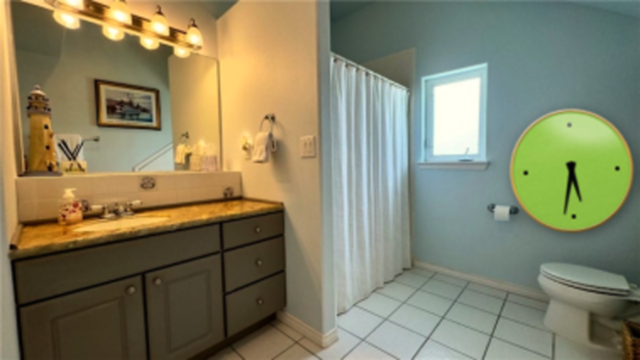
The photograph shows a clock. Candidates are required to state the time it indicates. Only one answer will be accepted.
5:32
